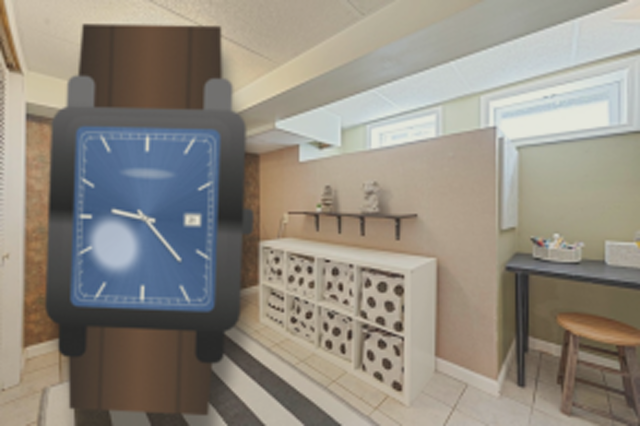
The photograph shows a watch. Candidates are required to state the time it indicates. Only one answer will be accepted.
9:23
